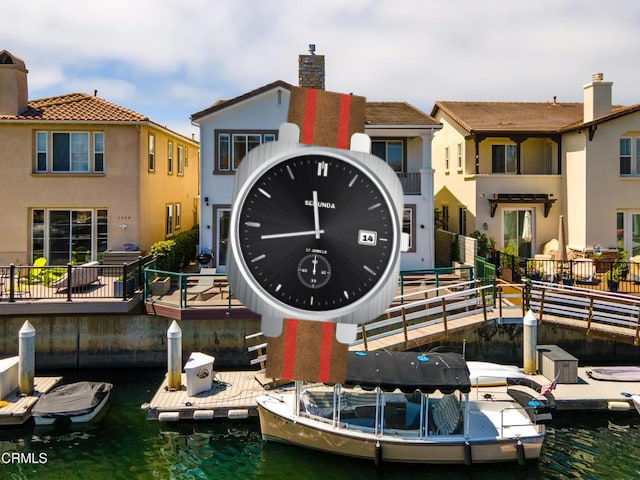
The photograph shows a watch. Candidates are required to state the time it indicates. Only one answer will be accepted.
11:43
